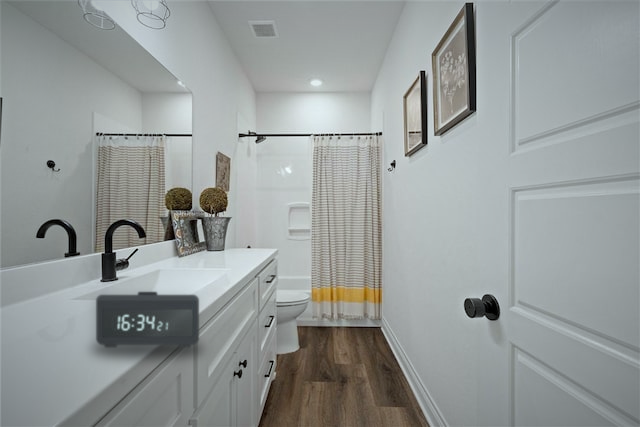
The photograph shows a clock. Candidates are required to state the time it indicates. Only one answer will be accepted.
16:34
